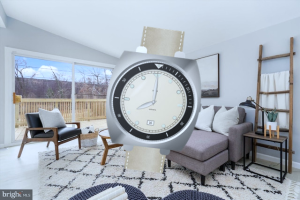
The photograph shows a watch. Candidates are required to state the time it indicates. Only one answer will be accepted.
8:00
